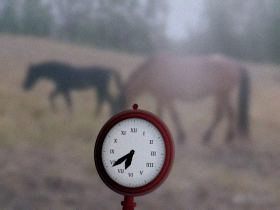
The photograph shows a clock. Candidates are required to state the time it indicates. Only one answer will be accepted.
6:39
